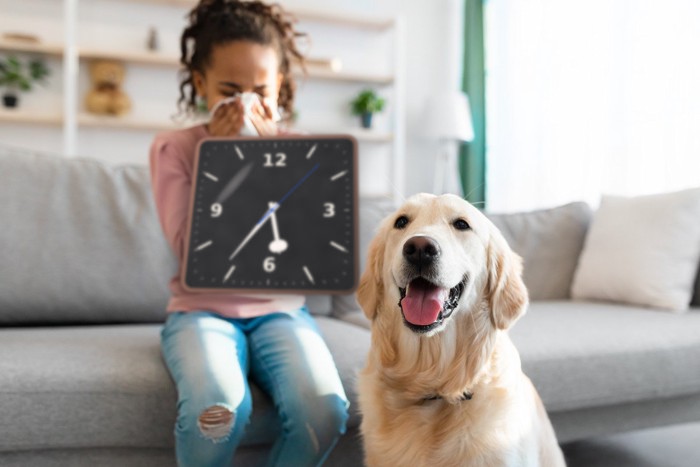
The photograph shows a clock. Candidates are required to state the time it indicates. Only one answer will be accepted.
5:36:07
